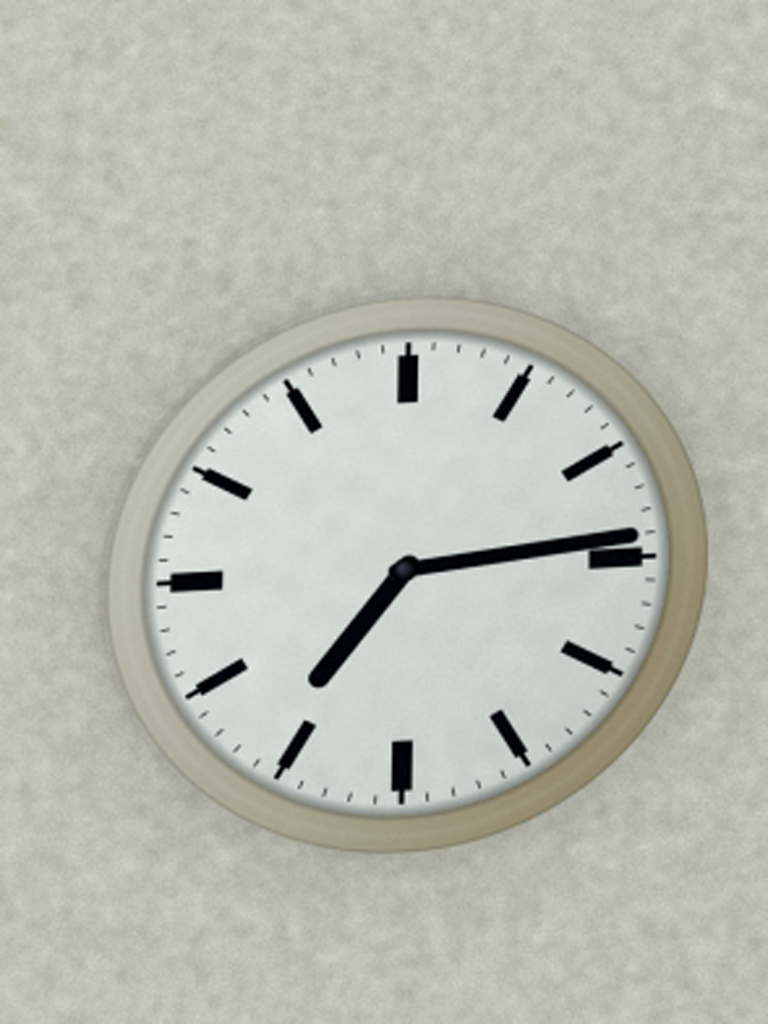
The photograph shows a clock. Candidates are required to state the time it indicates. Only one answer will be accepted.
7:14
